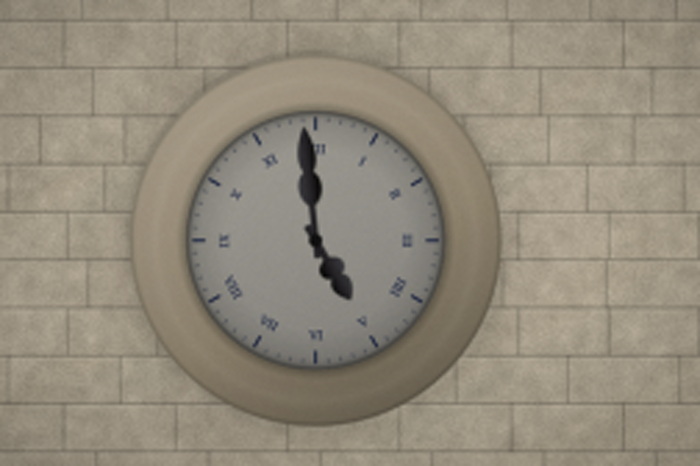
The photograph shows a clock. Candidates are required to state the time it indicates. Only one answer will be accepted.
4:59
